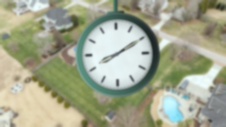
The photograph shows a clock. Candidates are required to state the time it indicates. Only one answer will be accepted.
8:10
